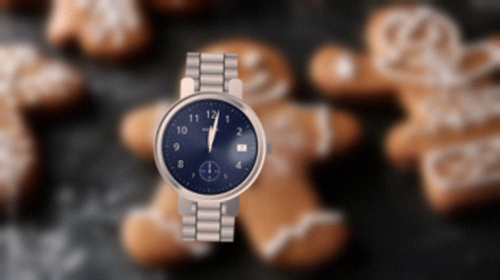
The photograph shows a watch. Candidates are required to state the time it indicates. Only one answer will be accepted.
12:02
